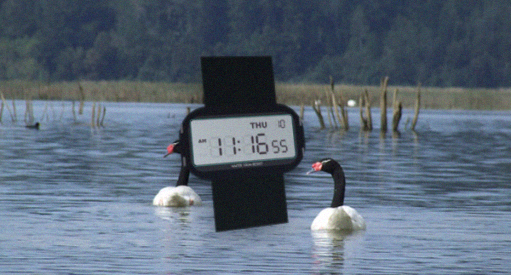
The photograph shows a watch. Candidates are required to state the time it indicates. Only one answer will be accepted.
11:16:55
